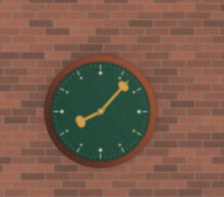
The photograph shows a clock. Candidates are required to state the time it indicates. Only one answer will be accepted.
8:07
